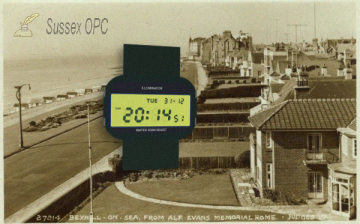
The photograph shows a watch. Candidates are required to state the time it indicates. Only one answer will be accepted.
20:14:51
